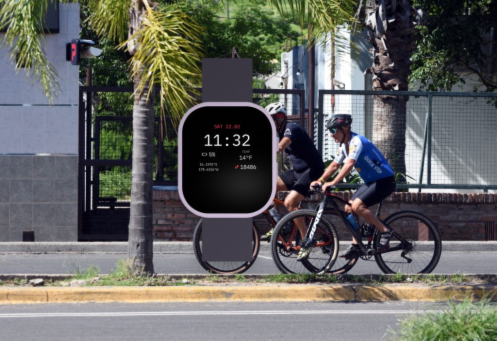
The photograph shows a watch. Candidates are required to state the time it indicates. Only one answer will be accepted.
11:32
